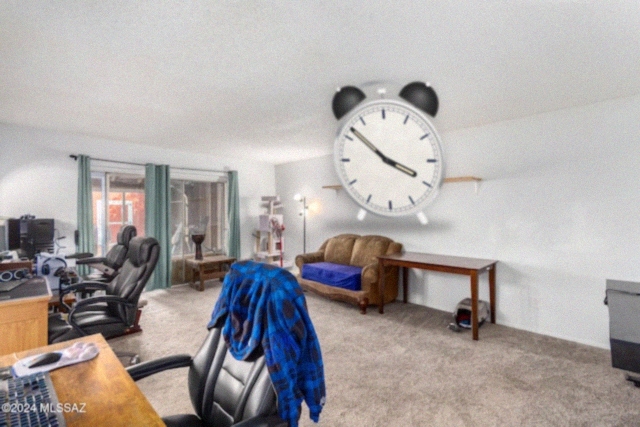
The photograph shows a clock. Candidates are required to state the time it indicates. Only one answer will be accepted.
3:52
